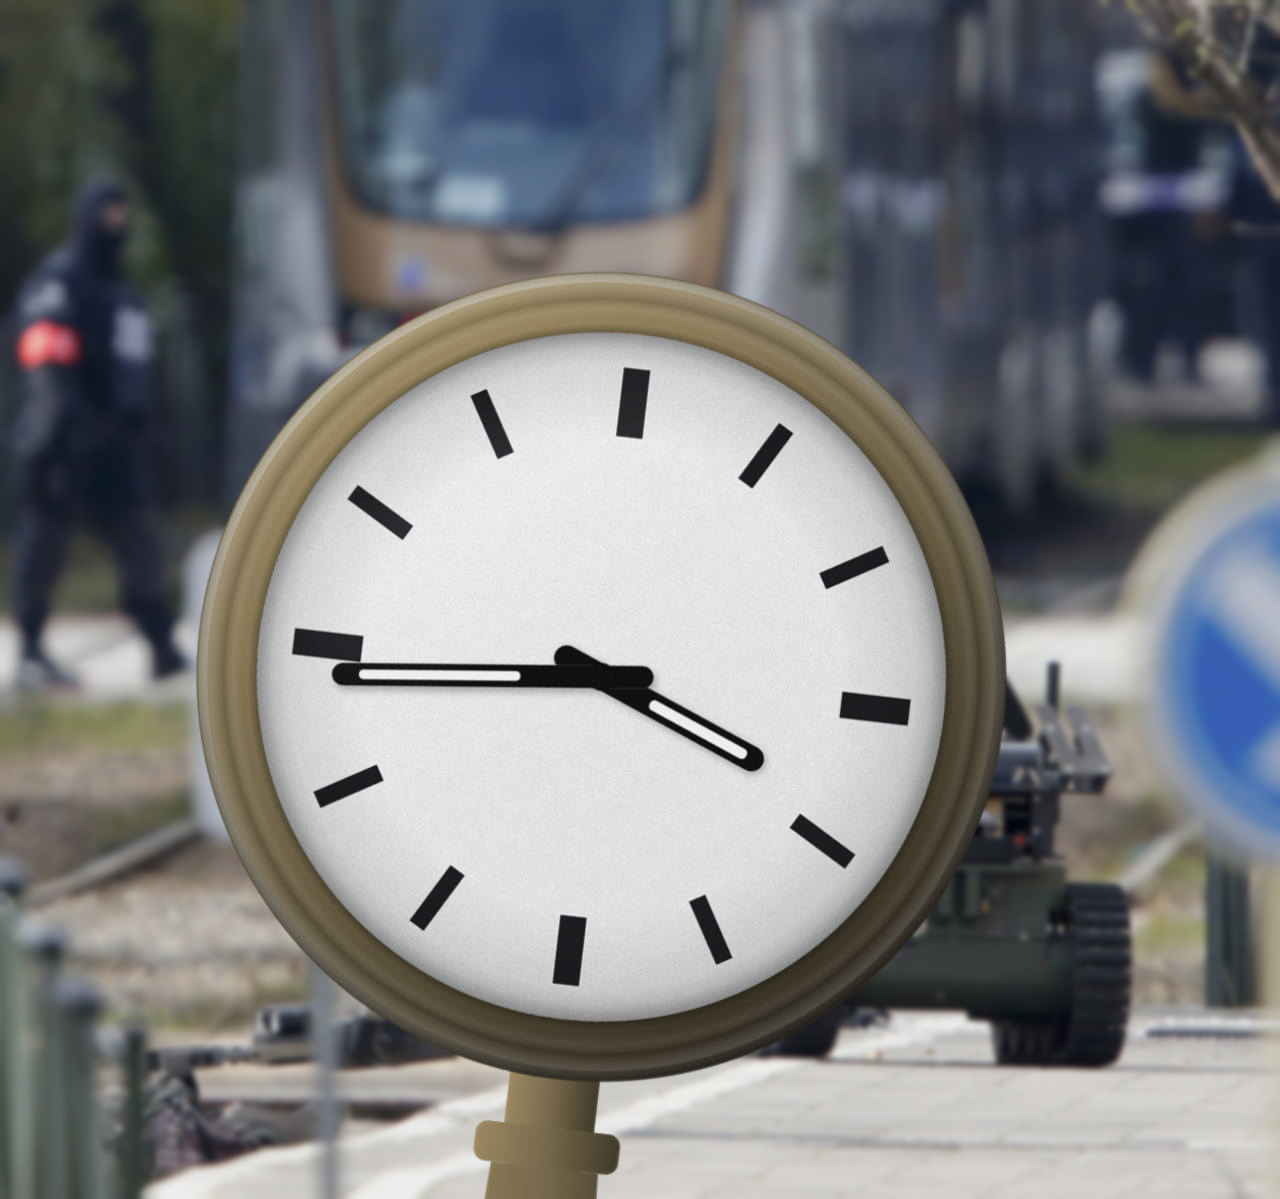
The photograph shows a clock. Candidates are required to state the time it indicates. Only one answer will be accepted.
3:44
